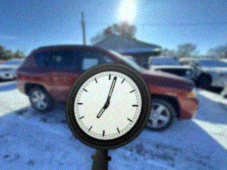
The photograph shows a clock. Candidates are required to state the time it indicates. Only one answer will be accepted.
7:02
